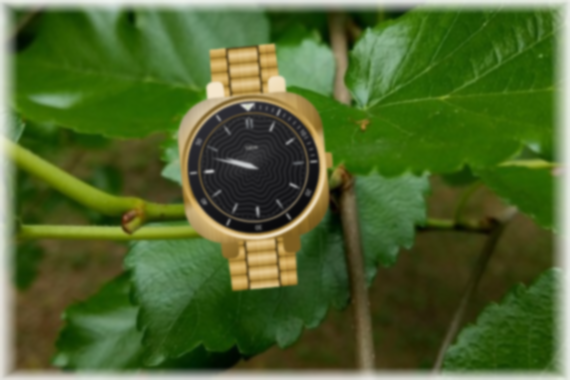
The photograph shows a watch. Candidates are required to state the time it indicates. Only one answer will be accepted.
9:48
